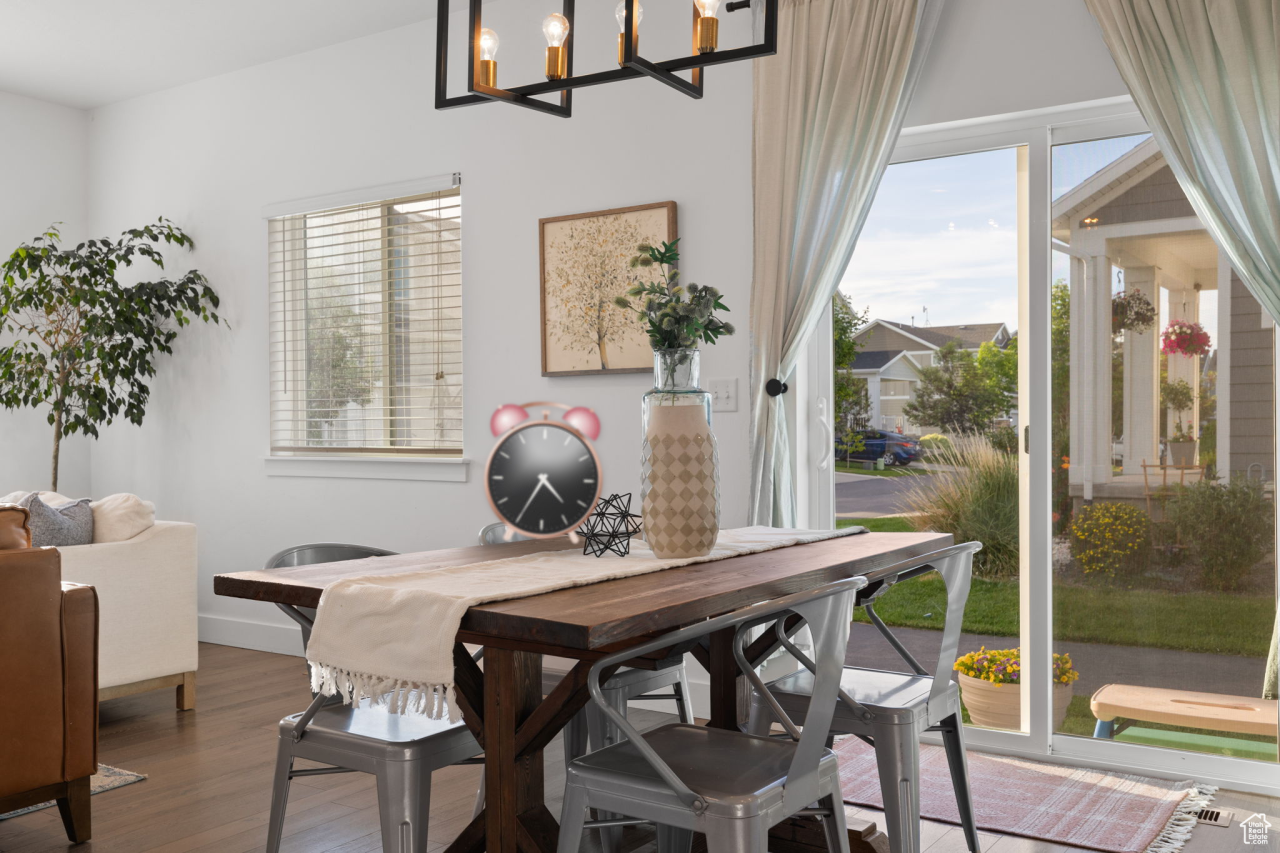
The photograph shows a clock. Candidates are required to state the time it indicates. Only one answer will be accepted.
4:35
